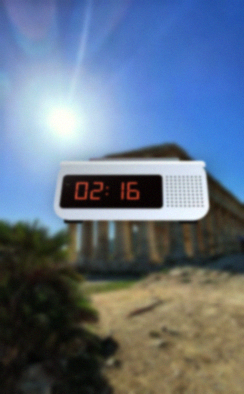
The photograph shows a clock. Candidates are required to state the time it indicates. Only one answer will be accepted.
2:16
